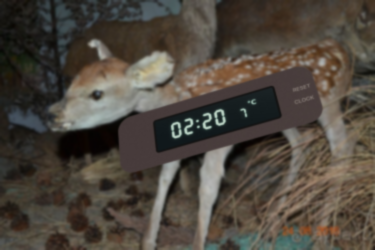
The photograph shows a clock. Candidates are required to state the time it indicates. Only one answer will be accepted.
2:20
